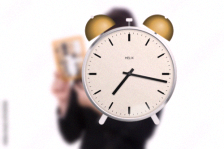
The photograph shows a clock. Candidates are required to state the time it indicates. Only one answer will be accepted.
7:17
